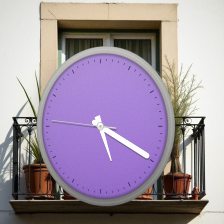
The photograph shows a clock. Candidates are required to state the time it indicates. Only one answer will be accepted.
5:19:46
